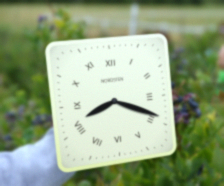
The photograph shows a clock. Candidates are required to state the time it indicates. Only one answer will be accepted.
8:19
